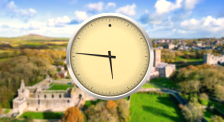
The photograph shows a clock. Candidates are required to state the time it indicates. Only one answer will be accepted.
5:46
